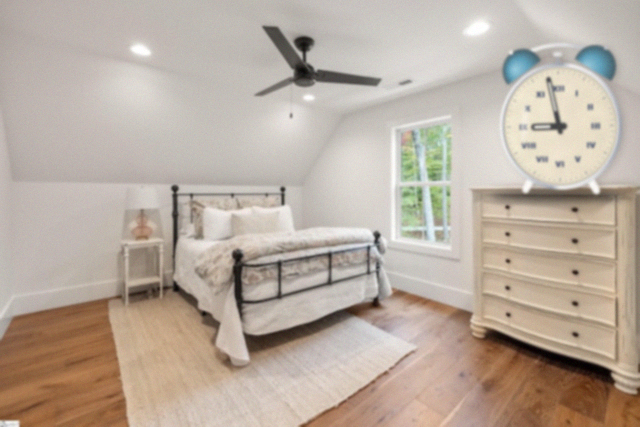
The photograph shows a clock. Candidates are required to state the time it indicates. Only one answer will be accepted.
8:58
